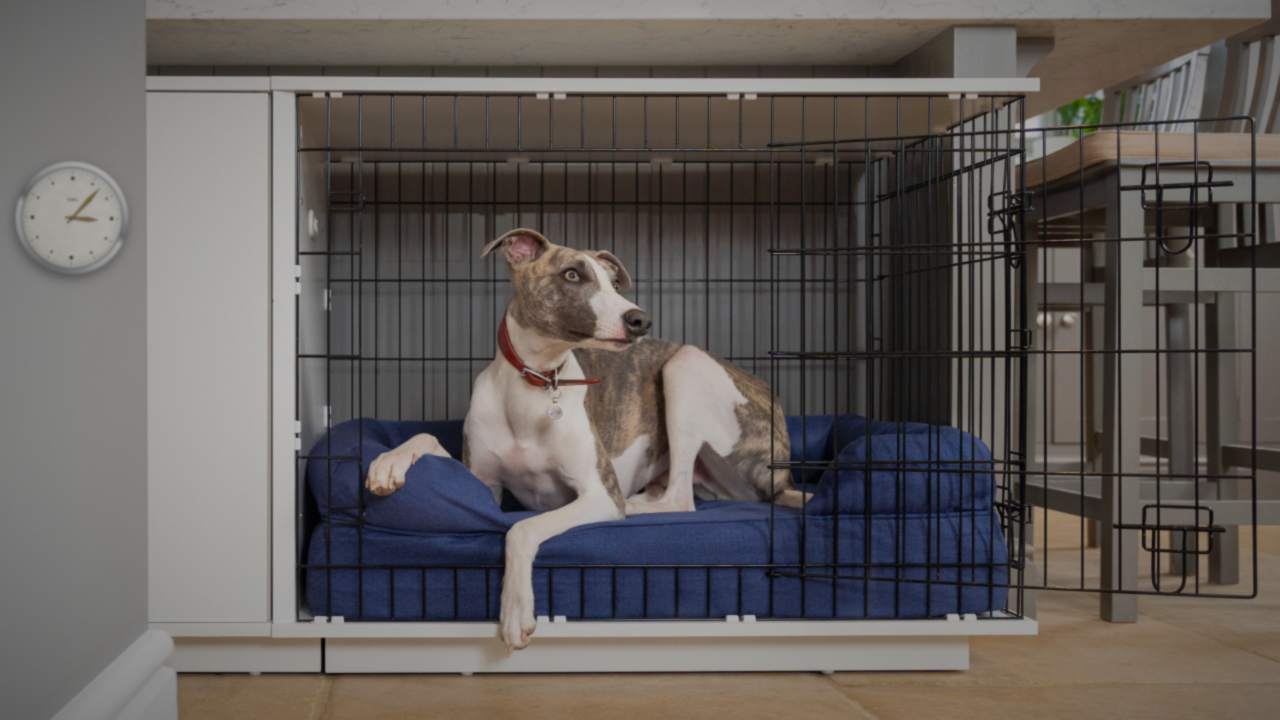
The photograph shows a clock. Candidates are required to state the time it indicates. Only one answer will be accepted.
3:07
